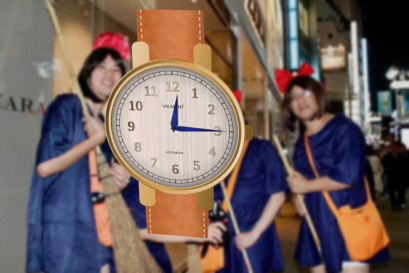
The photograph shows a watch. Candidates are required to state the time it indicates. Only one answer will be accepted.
12:15
